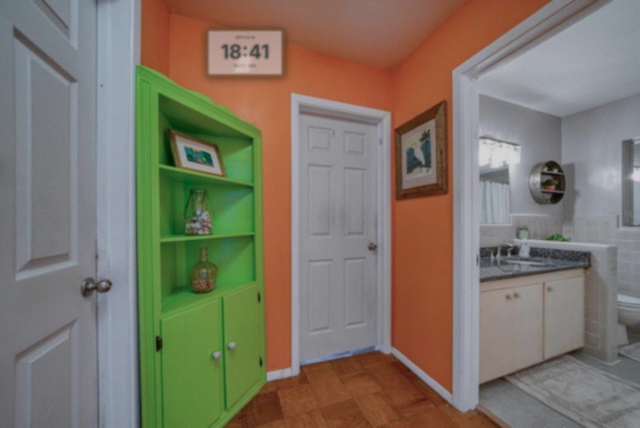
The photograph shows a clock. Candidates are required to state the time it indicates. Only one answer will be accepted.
18:41
